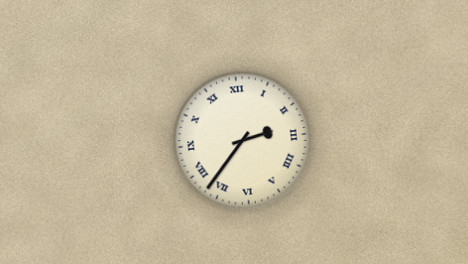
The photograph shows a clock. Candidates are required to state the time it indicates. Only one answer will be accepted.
2:37
